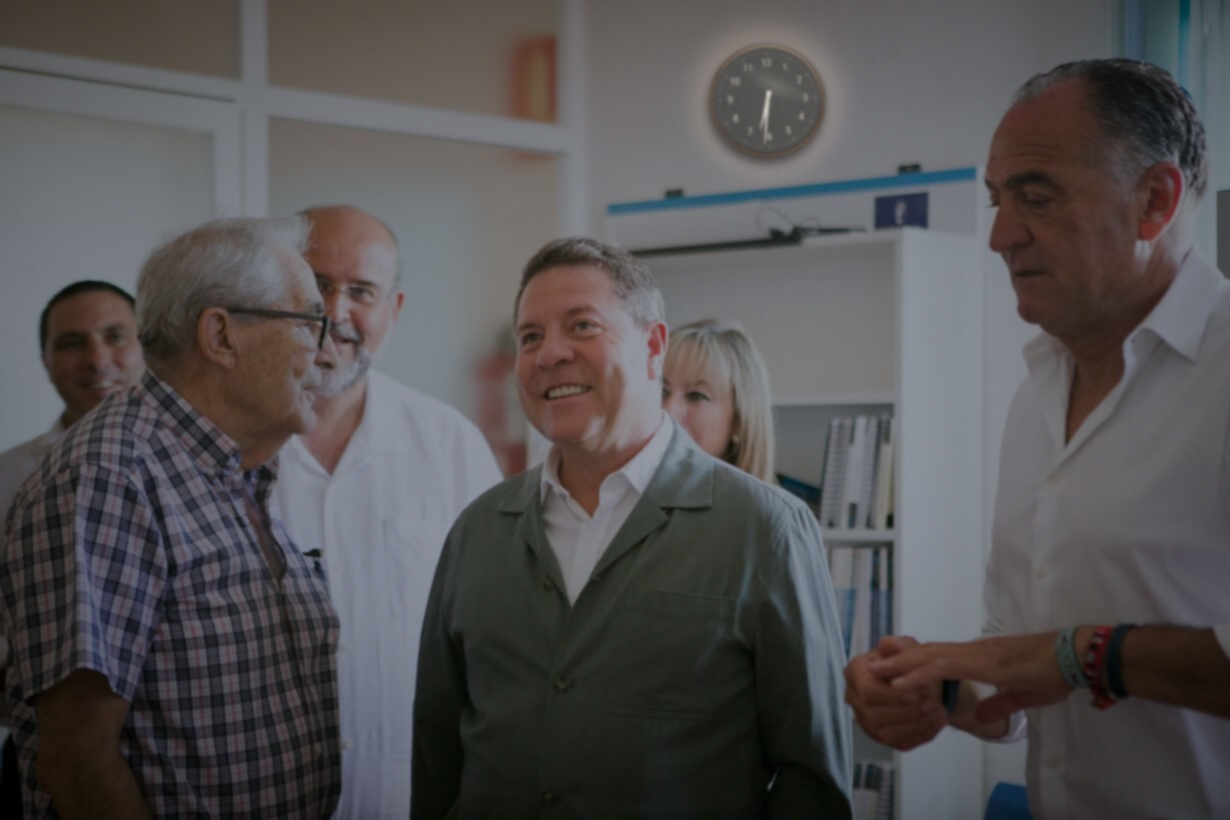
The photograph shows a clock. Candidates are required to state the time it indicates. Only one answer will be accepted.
6:31
